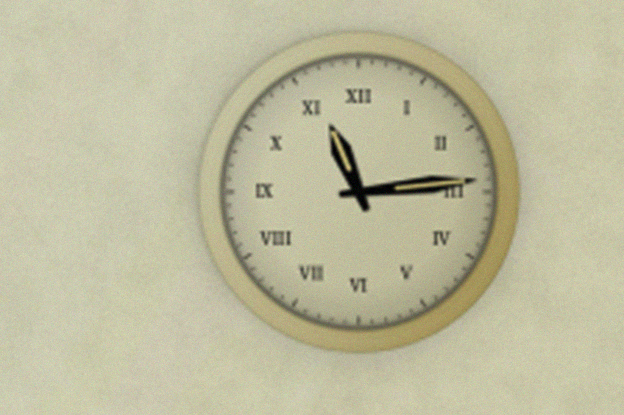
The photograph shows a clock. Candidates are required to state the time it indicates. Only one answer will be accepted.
11:14
